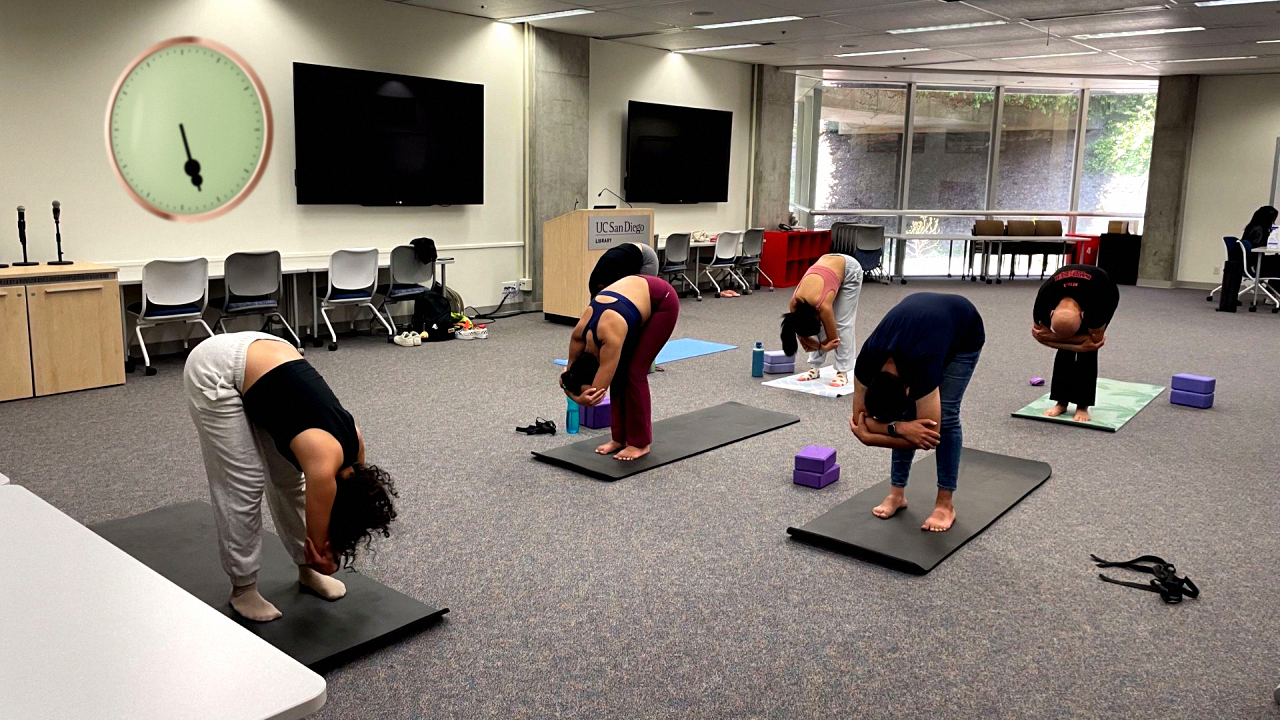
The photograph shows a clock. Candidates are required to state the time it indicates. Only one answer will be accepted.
5:27
